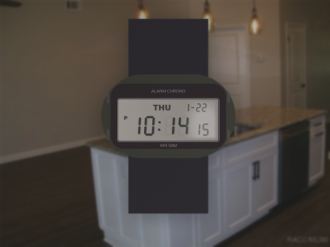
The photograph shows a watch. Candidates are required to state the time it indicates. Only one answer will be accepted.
10:14:15
